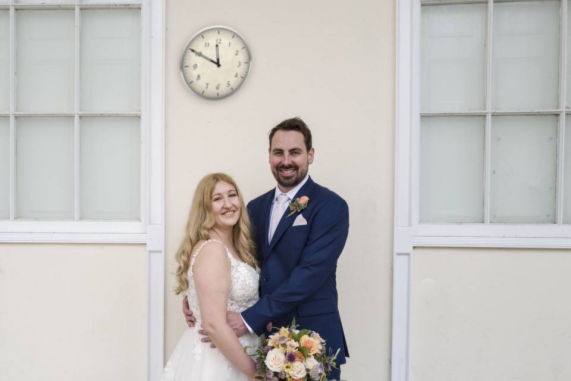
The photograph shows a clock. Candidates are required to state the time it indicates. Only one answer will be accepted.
11:50
